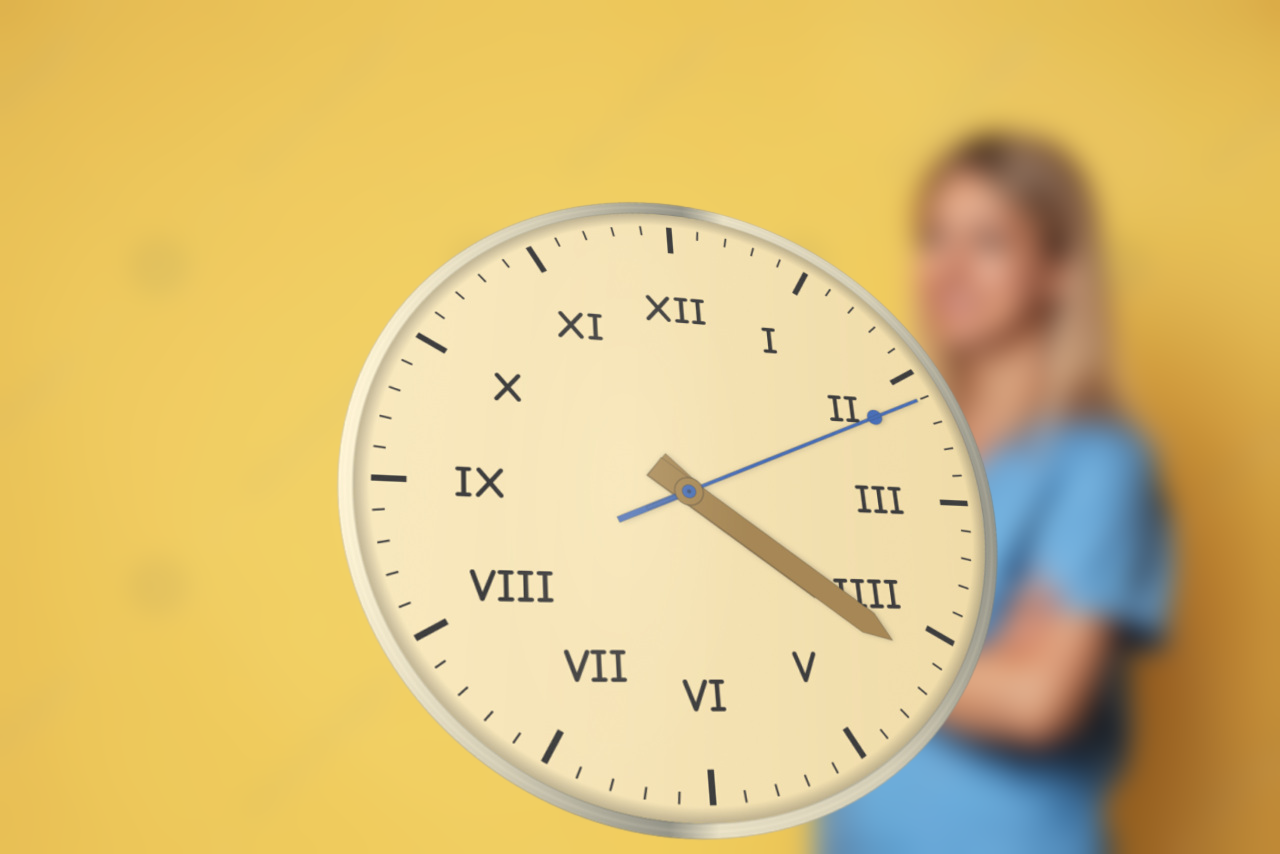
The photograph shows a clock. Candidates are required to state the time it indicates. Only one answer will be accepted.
4:21:11
